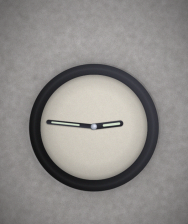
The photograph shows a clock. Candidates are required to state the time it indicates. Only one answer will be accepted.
2:46
